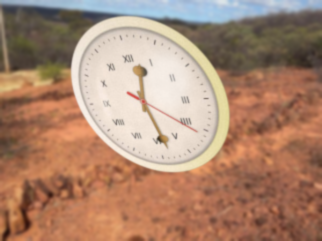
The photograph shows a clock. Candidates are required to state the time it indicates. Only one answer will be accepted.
12:28:21
